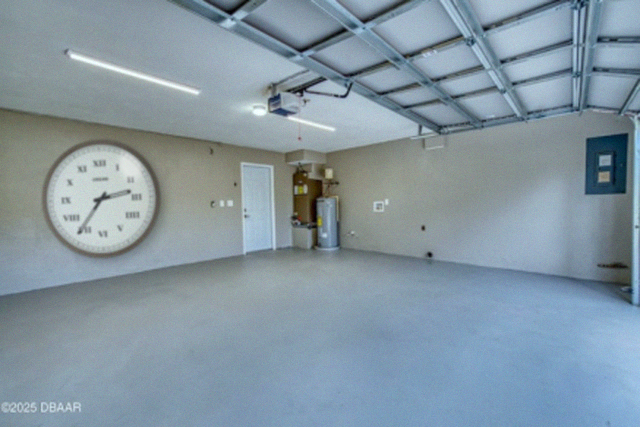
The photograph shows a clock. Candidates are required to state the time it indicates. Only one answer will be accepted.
2:36
